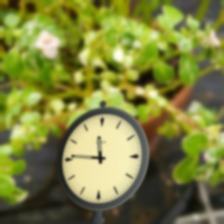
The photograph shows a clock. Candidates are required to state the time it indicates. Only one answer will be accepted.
11:46
